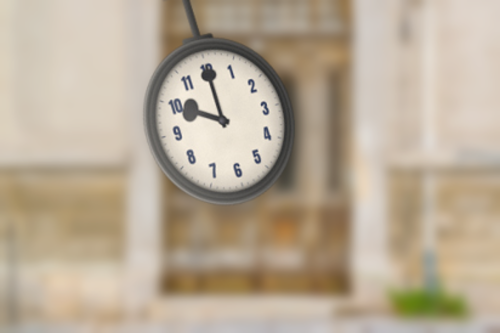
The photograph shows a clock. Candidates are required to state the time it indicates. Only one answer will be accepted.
10:00
